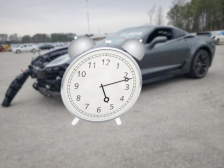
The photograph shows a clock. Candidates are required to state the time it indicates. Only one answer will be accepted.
5:12
